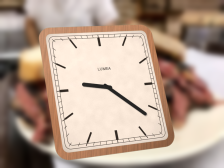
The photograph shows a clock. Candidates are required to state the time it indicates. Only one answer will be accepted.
9:22
